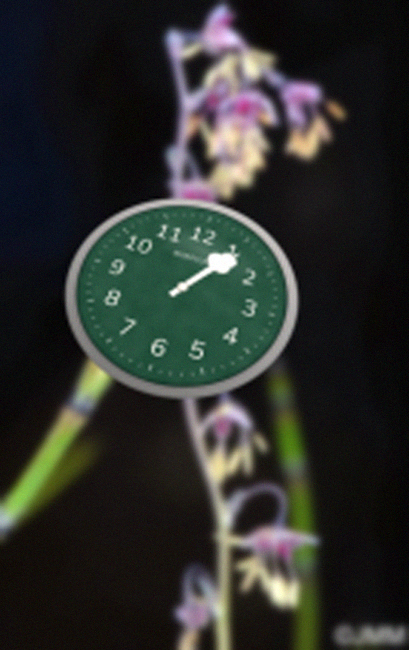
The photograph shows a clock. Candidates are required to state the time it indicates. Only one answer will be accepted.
1:06
